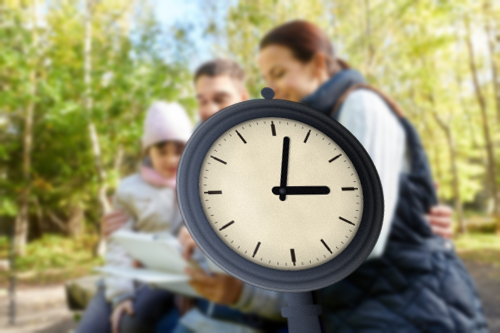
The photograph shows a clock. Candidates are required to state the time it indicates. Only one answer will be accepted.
3:02
